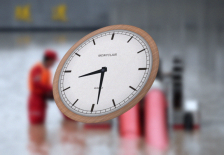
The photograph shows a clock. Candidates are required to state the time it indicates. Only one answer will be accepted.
8:29
